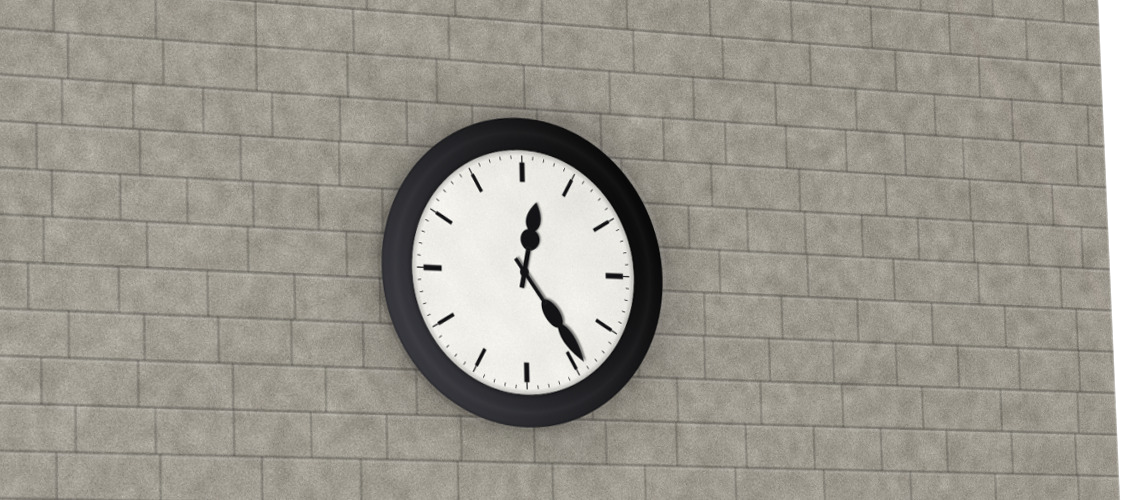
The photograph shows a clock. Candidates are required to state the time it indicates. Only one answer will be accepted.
12:24
